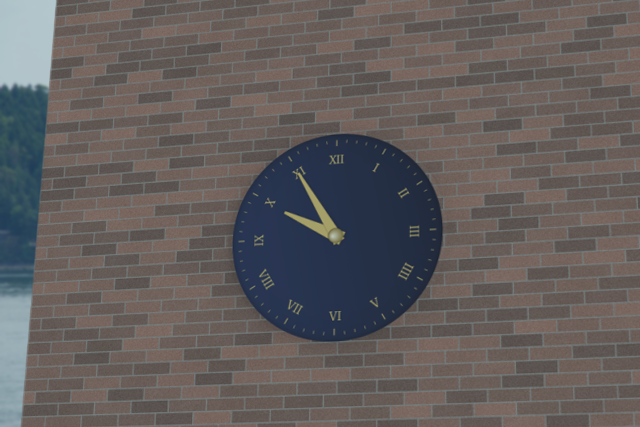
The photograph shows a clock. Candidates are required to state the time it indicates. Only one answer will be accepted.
9:55
